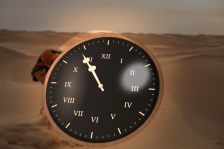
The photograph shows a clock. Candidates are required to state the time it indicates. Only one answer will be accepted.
10:54
